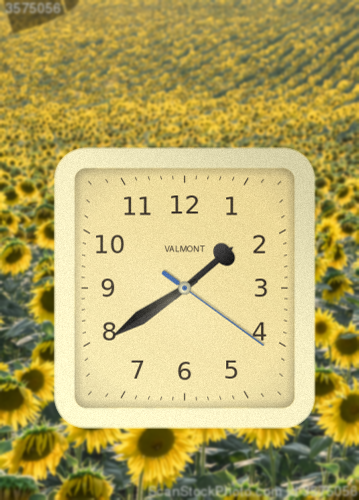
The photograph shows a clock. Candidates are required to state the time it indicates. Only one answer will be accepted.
1:39:21
